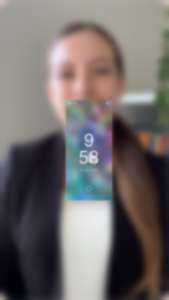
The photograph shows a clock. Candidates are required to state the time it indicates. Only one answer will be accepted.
9:58
